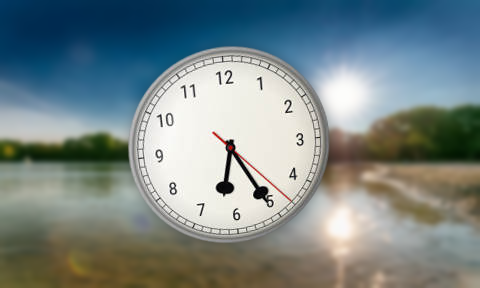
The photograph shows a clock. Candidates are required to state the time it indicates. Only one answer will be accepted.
6:25:23
